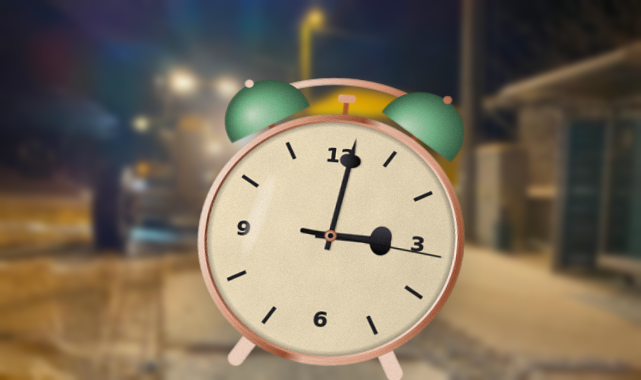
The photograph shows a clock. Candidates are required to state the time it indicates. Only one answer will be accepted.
3:01:16
